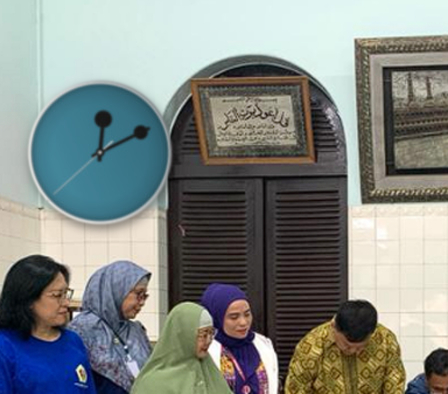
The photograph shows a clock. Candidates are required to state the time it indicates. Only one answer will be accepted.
12:10:38
